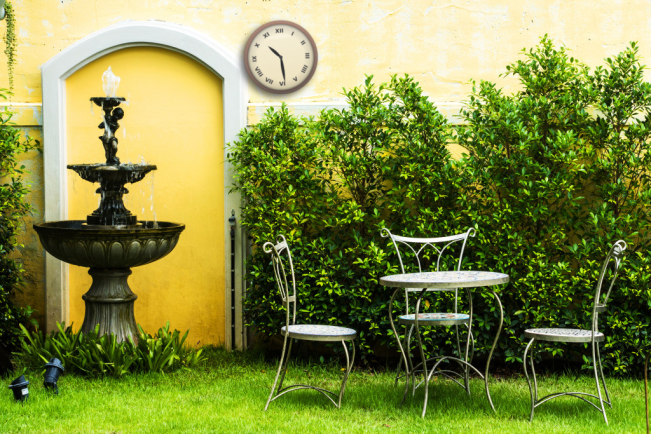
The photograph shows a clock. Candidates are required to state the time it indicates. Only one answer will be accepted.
10:29
